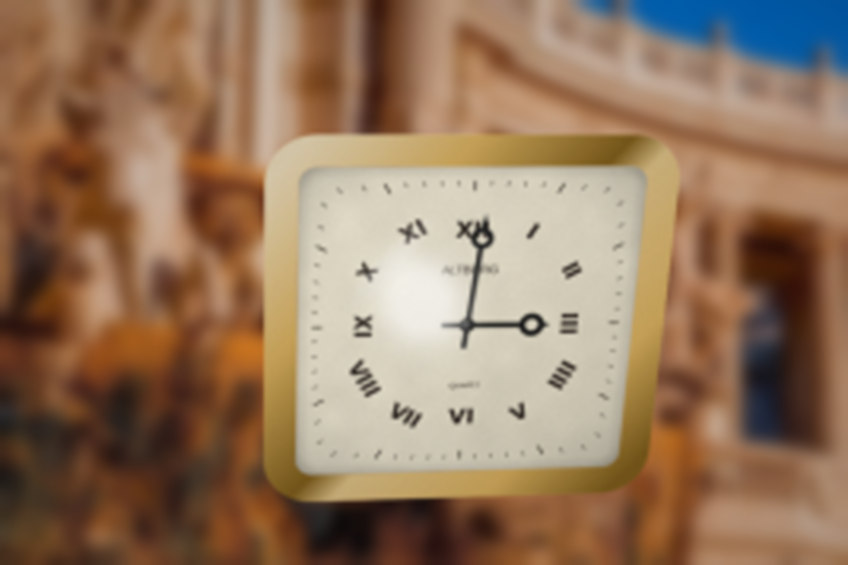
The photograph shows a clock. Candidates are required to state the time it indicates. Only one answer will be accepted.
3:01
